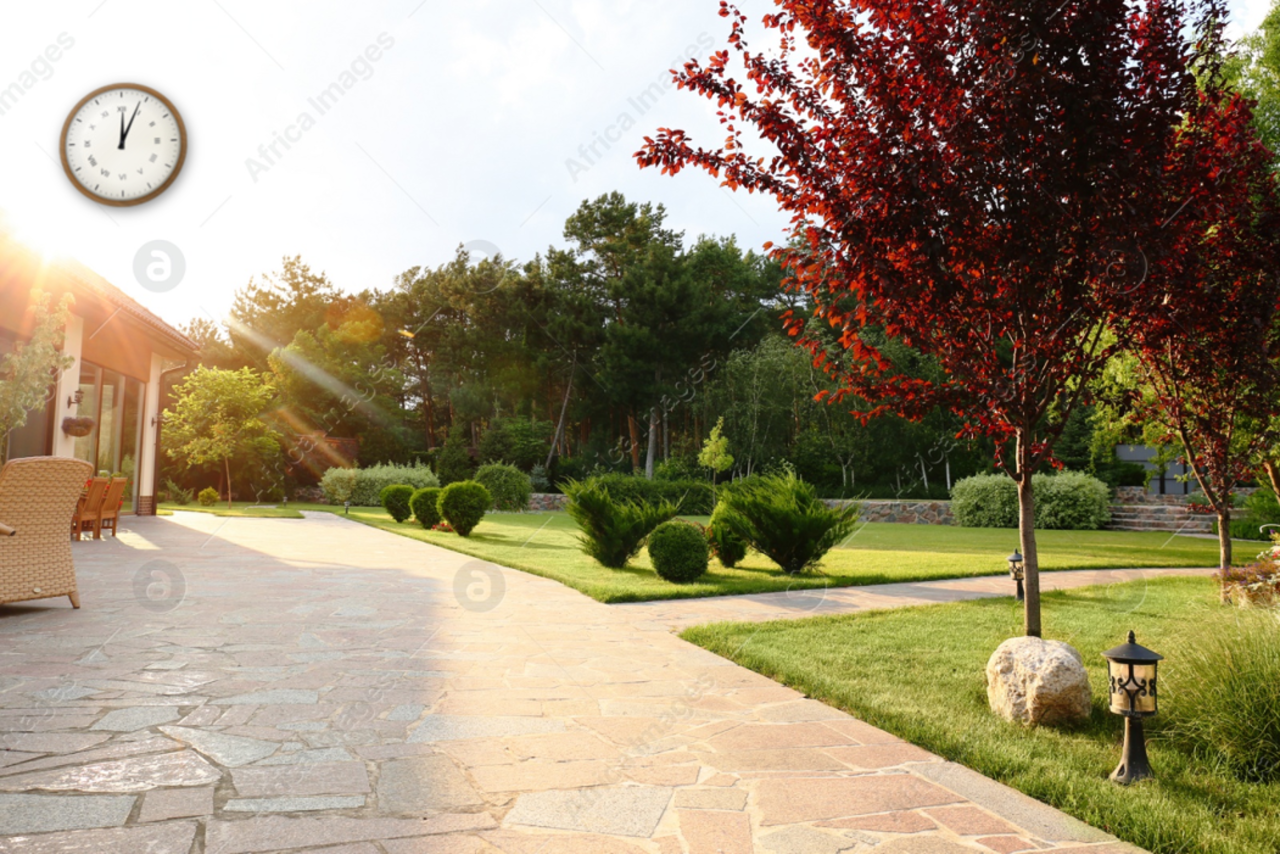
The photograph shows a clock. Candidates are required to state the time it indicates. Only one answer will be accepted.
12:04
